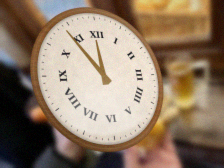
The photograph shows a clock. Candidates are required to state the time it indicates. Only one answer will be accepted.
11:54
